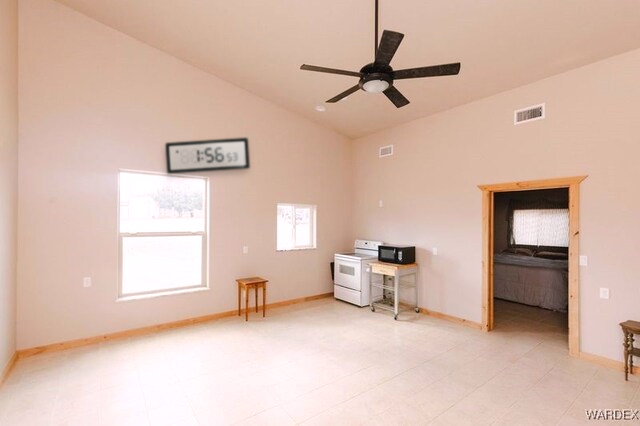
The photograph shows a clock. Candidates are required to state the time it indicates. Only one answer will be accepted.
1:56
